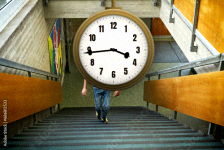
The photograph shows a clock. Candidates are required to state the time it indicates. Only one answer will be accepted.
3:44
